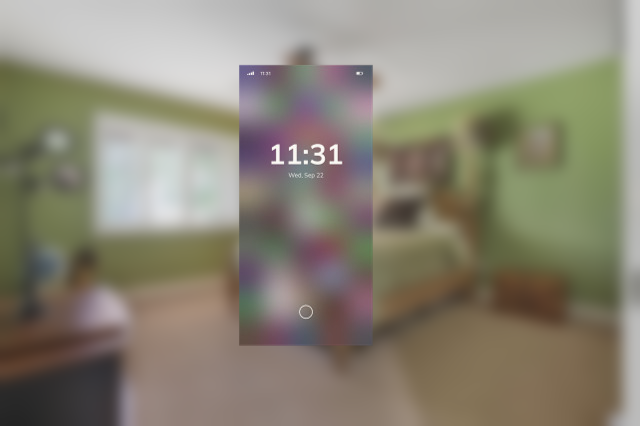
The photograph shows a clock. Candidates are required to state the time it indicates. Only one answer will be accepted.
11:31
